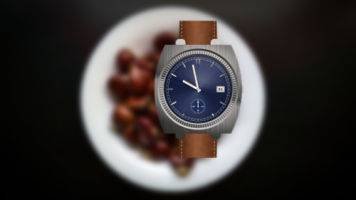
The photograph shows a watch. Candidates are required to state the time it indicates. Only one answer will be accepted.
9:58
